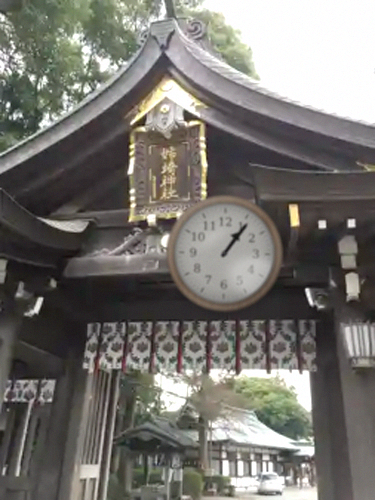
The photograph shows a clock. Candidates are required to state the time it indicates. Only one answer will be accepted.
1:06
